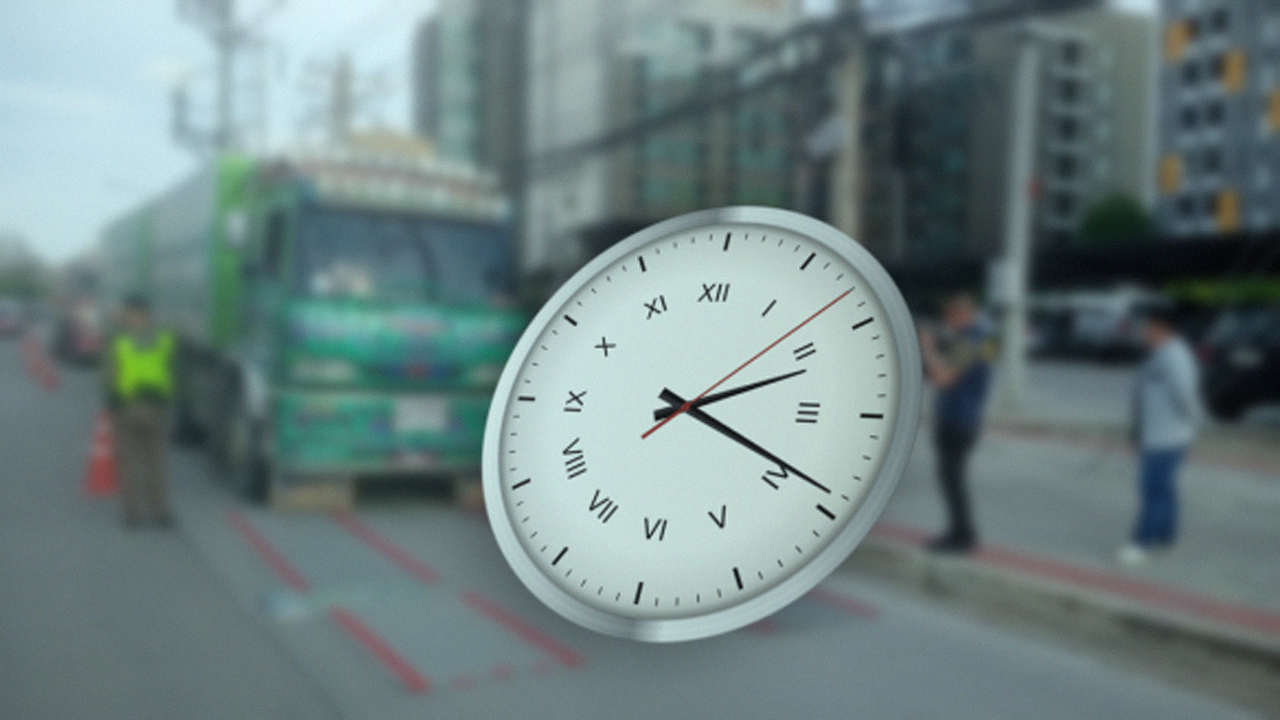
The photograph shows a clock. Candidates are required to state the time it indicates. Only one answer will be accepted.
2:19:08
